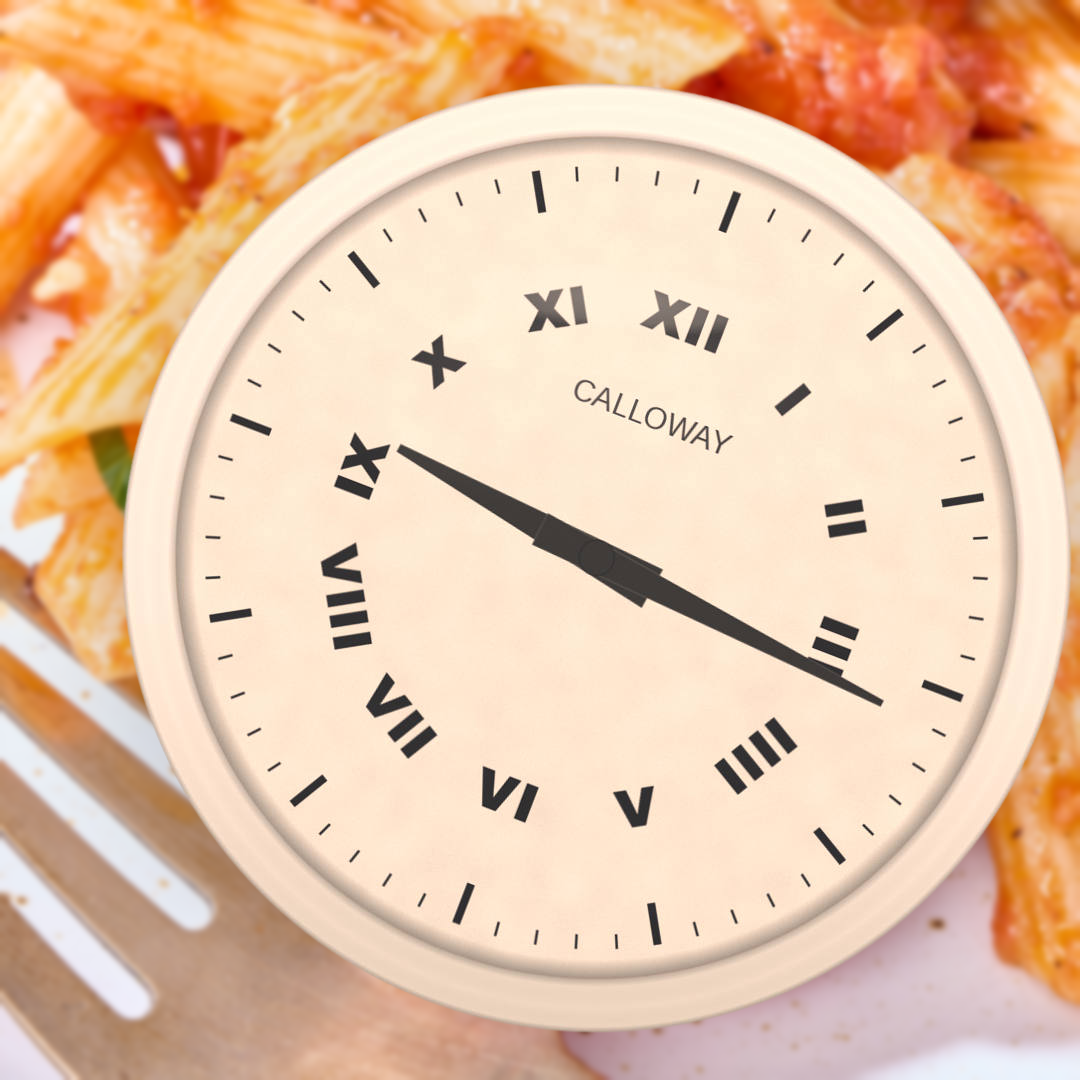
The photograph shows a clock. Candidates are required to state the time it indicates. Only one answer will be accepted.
9:16
